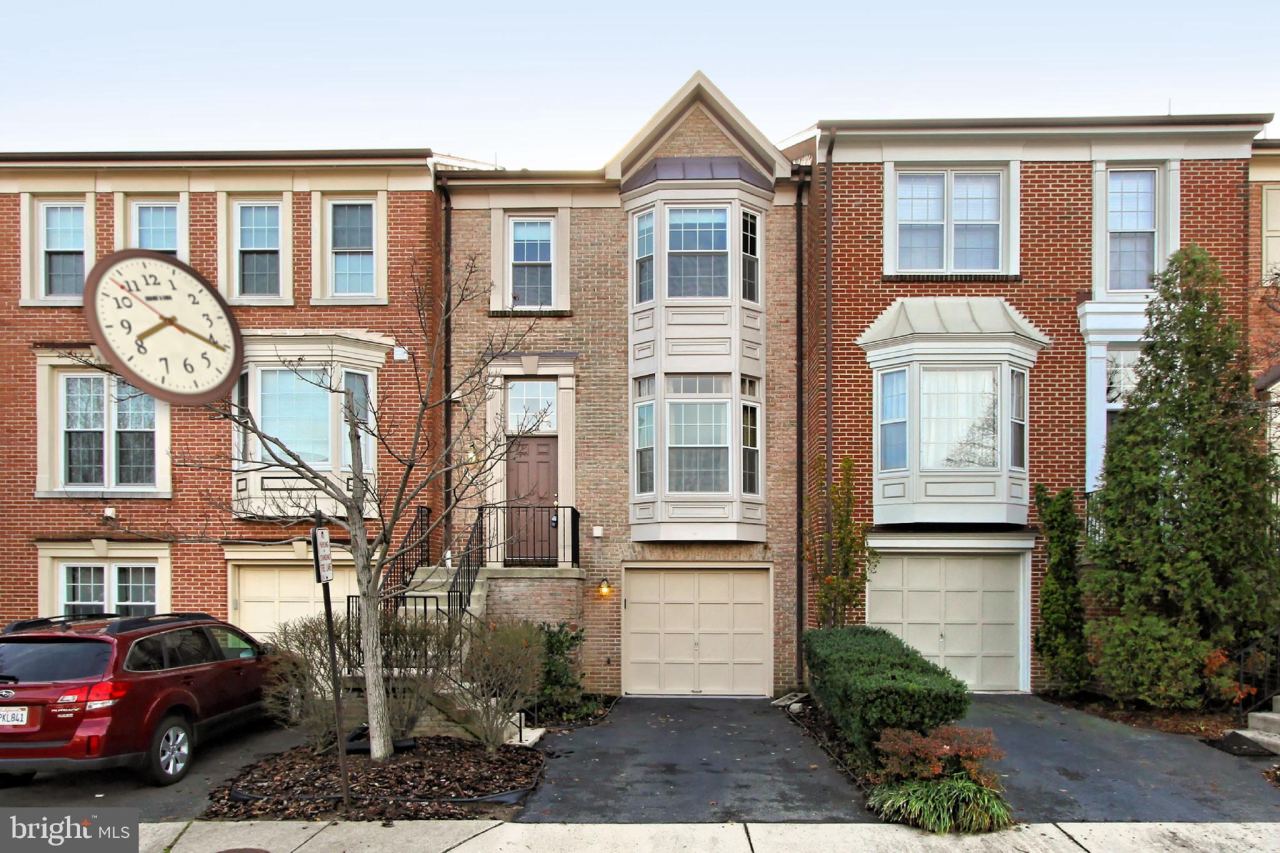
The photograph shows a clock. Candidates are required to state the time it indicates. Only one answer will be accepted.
8:20:53
